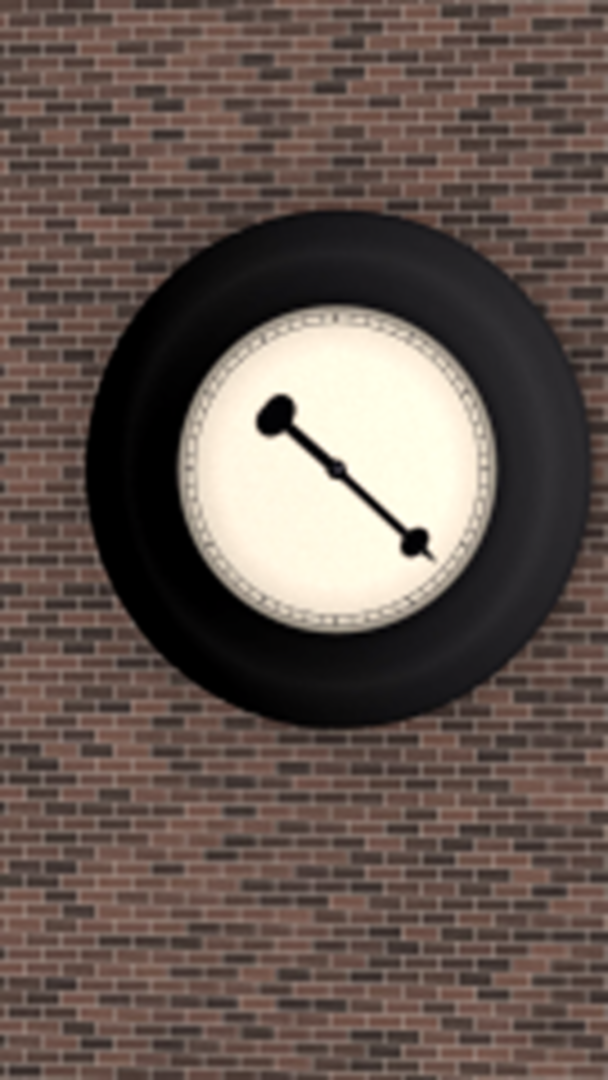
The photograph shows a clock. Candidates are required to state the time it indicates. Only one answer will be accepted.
10:22
